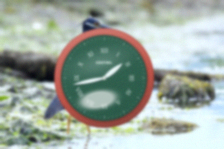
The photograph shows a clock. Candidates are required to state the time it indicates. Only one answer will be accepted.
1:43
